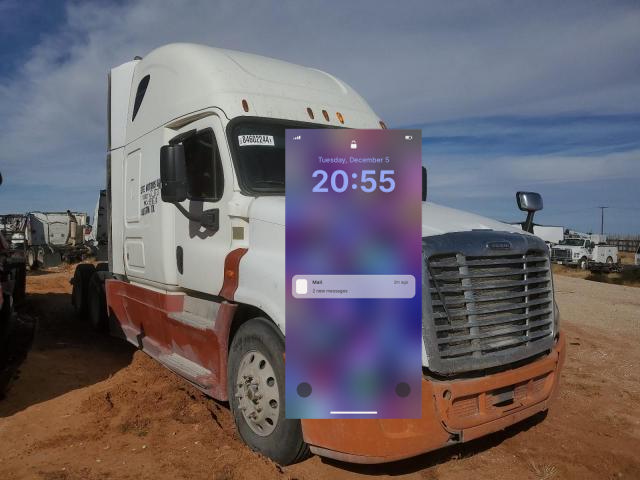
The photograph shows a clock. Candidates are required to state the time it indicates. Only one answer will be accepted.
20:55
